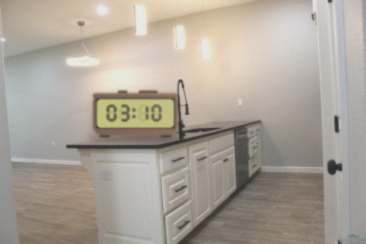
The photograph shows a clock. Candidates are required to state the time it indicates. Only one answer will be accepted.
3:10
